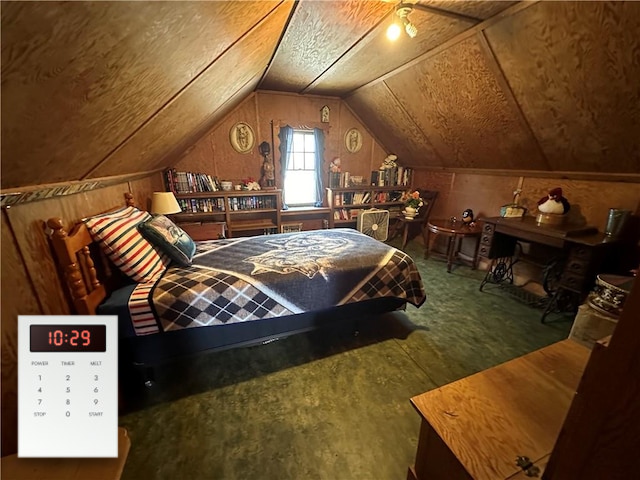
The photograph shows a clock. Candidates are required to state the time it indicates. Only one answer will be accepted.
10:29
